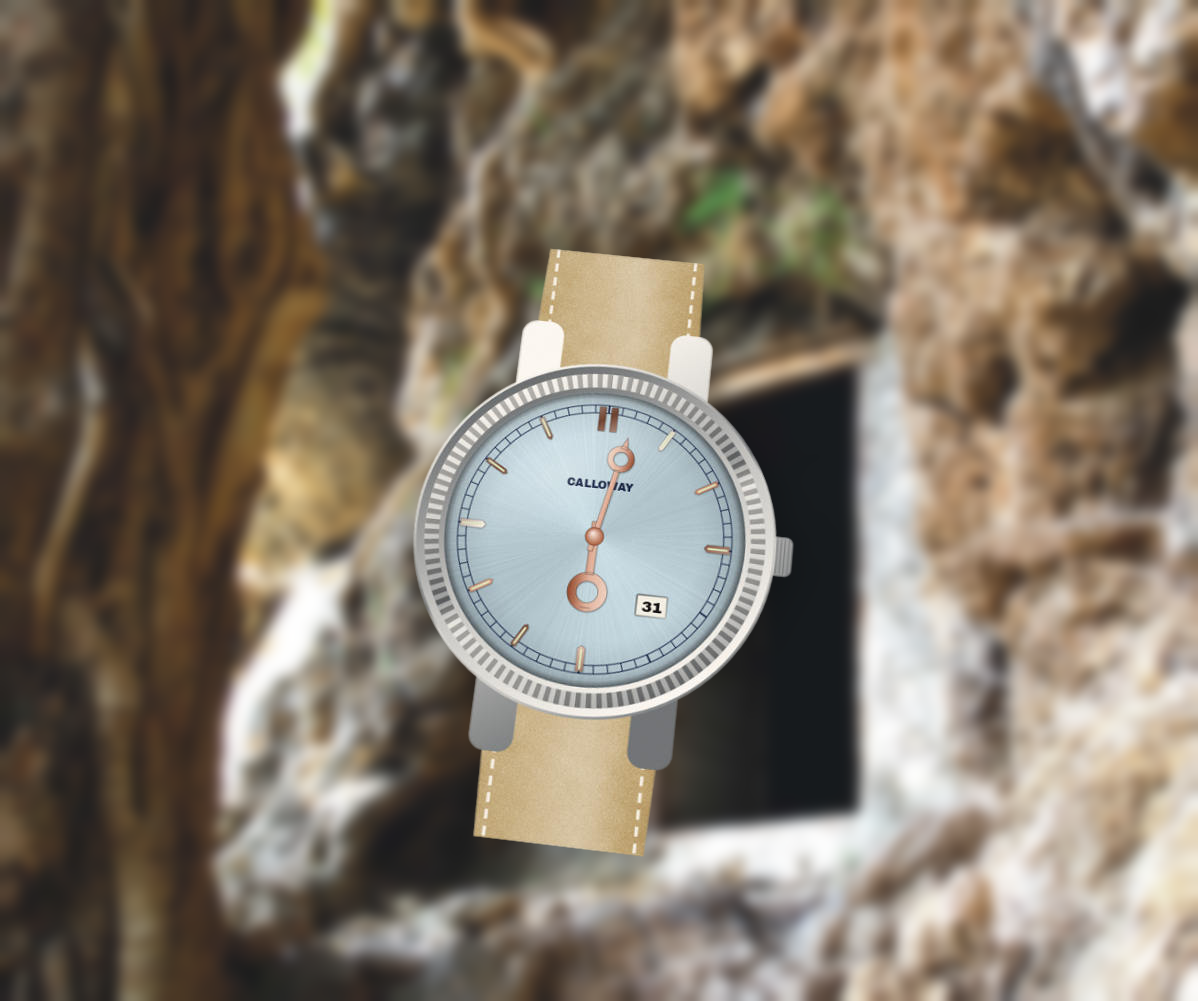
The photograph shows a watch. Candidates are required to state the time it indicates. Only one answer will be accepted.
6:02
